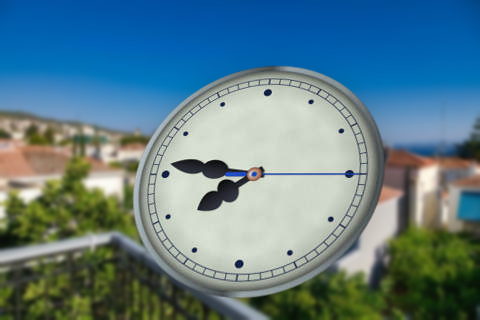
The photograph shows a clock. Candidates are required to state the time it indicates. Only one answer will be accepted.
7:46:15
